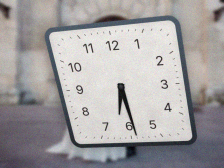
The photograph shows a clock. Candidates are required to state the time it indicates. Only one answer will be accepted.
6:29
